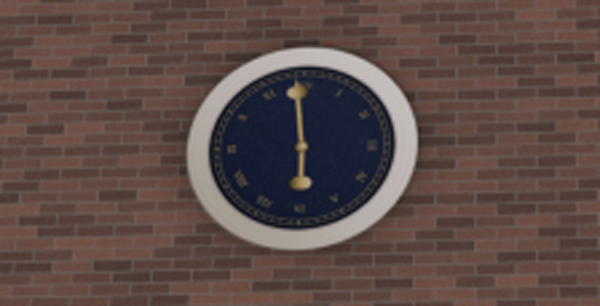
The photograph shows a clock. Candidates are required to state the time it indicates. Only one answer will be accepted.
5:59
